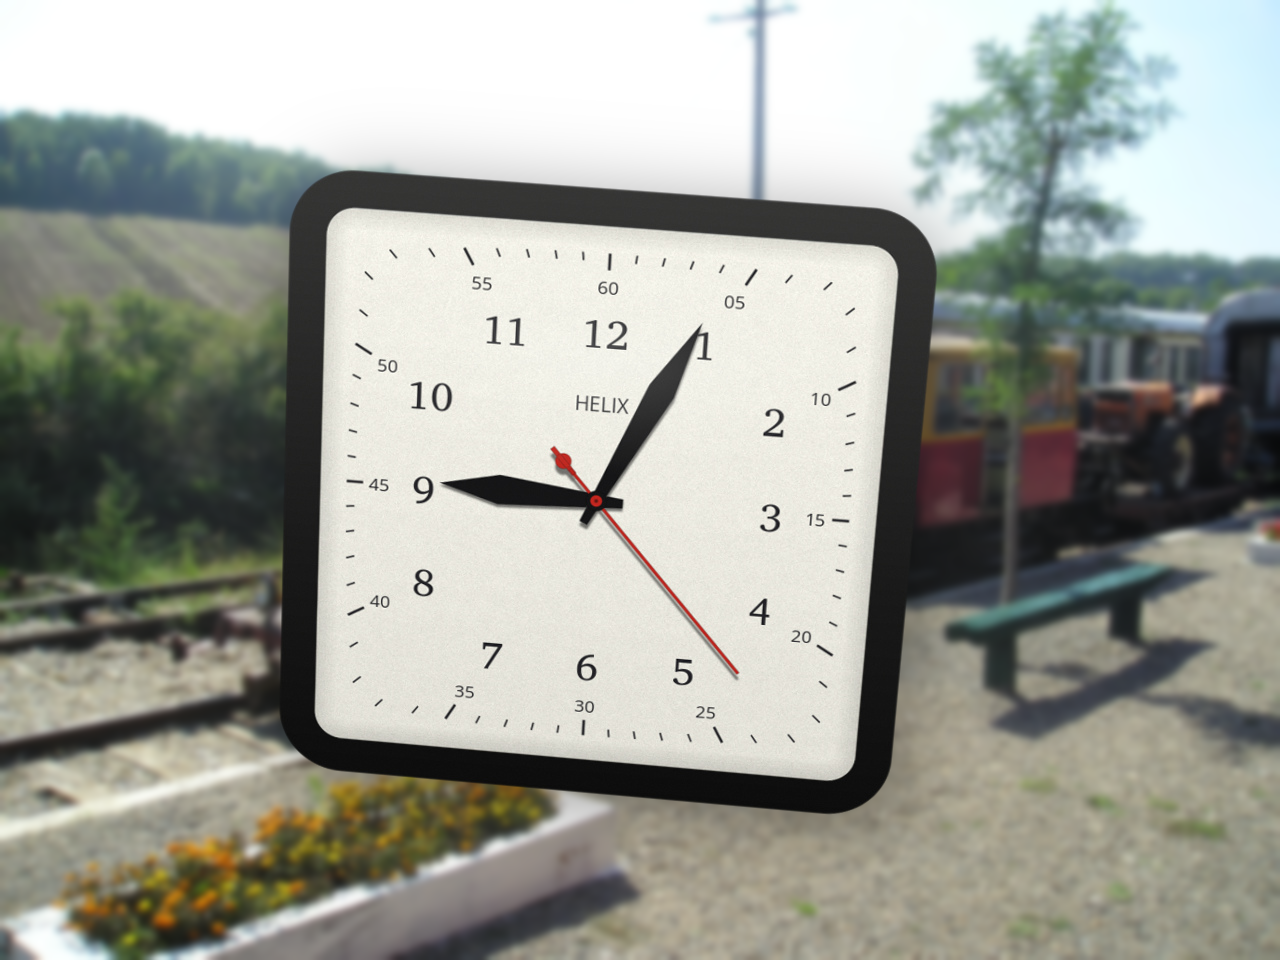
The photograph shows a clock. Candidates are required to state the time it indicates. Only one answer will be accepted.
9:04:23
